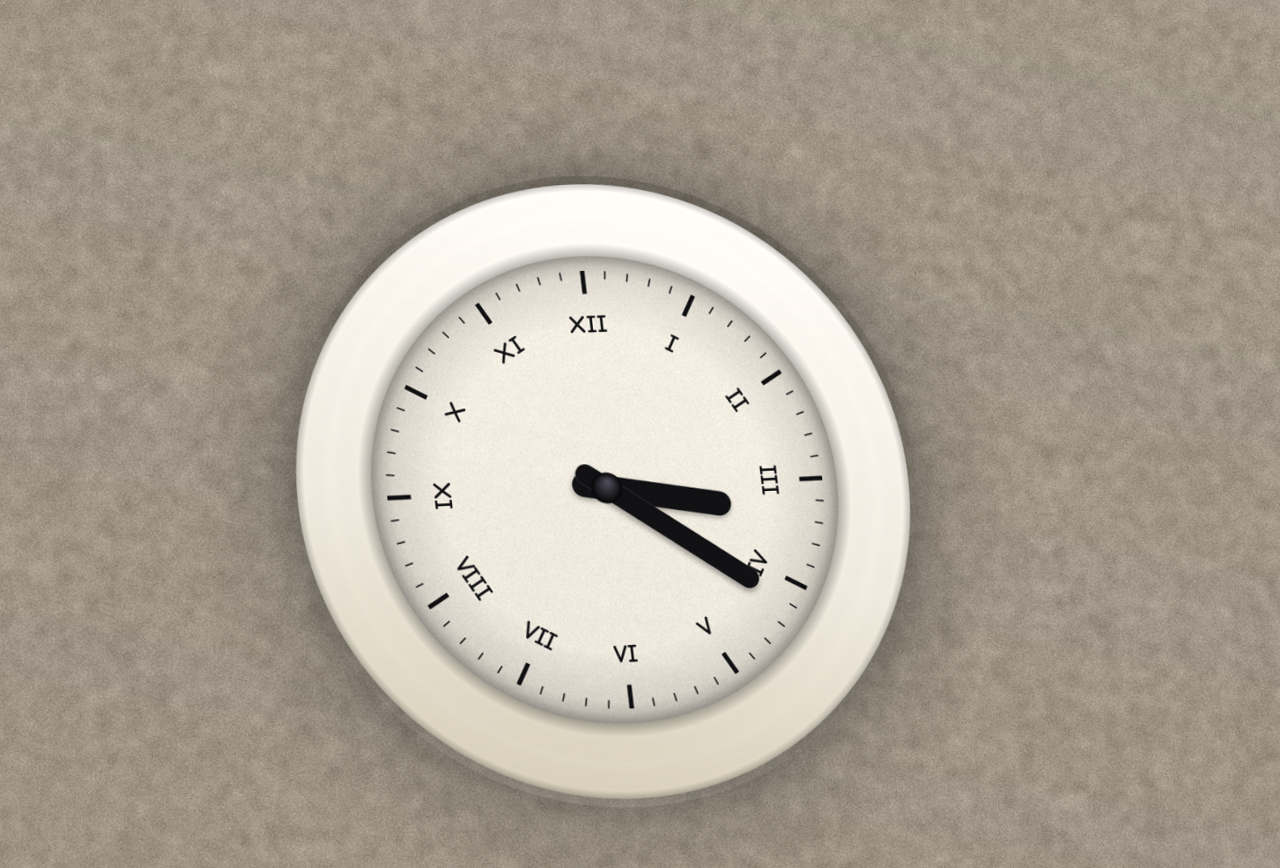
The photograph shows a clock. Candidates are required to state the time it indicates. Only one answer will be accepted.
3:21
